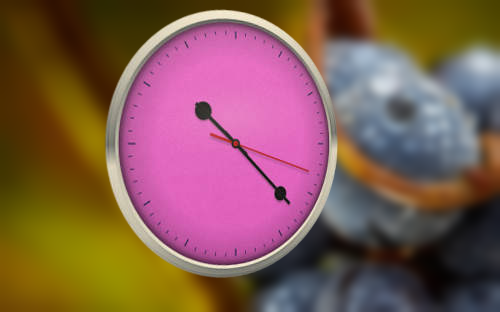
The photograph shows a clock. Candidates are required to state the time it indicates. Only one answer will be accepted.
10:22:18
